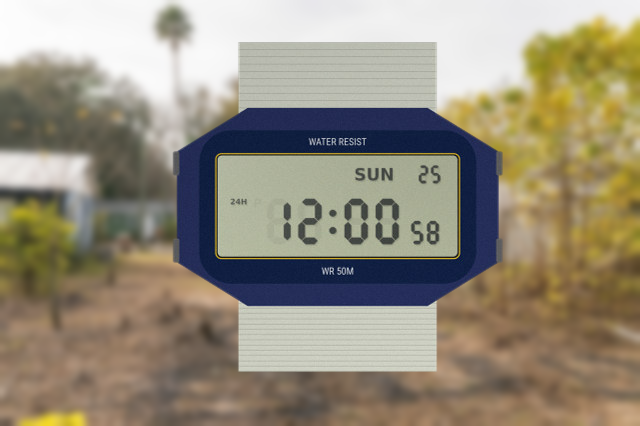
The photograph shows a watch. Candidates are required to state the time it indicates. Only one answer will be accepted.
12:00:58
